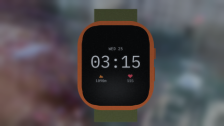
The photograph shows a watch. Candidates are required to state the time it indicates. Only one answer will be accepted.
3:15
